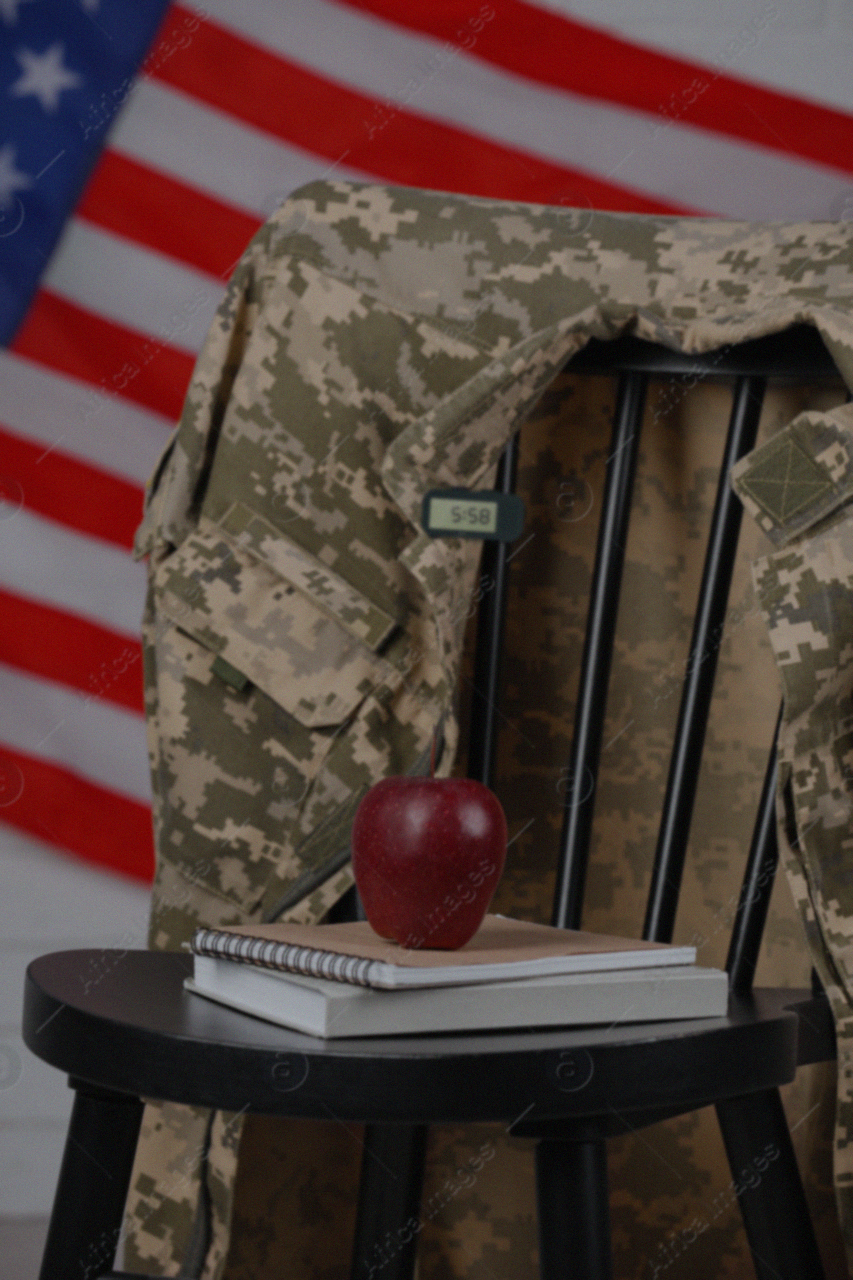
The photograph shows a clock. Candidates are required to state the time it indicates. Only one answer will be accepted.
5:58
